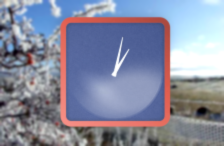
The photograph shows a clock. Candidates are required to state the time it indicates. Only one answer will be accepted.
1:02
